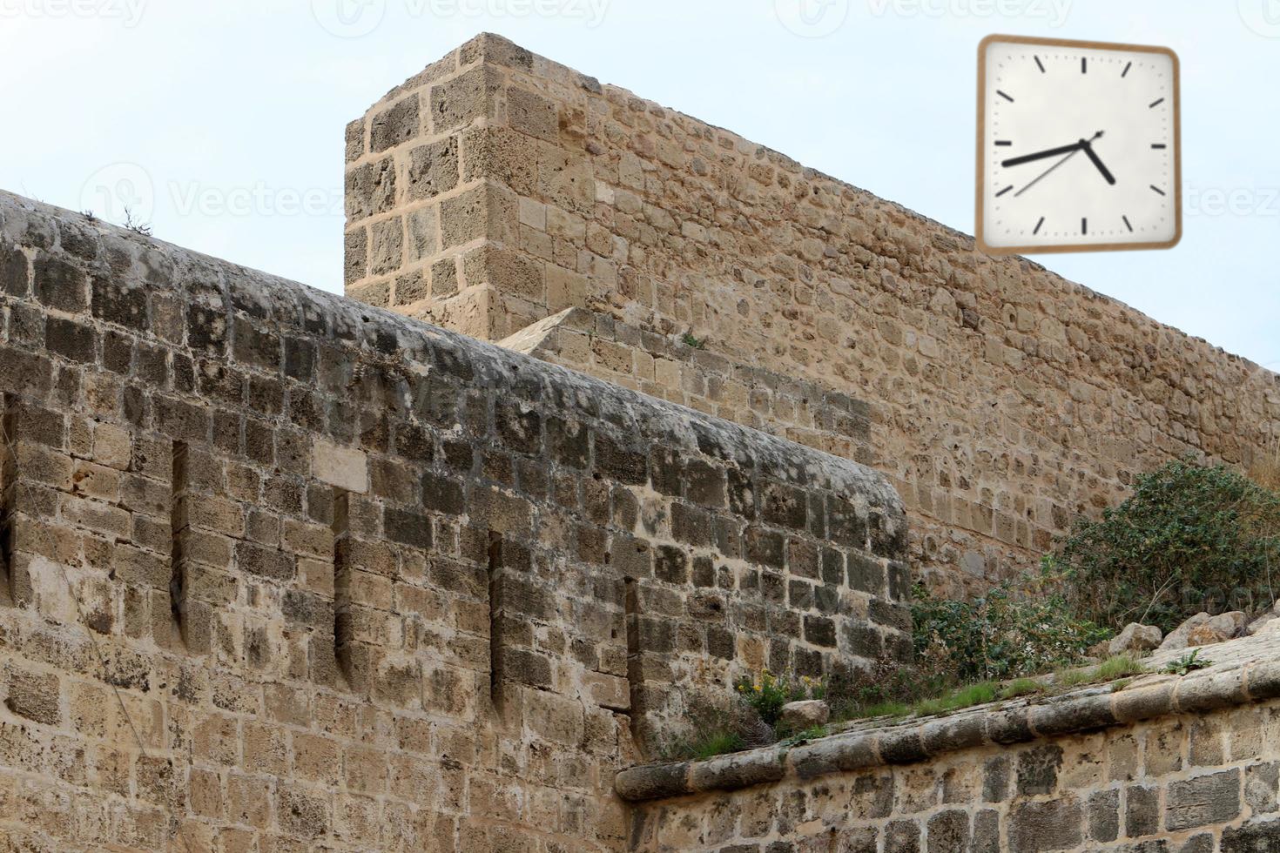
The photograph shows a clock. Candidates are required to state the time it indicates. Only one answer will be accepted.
4:42:39
